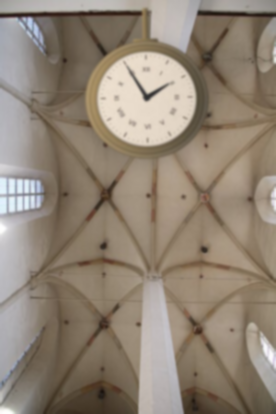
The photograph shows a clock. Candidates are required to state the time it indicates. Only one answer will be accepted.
1:55
